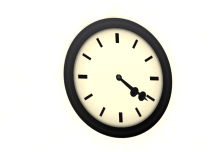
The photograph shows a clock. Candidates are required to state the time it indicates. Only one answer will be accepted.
4:21
